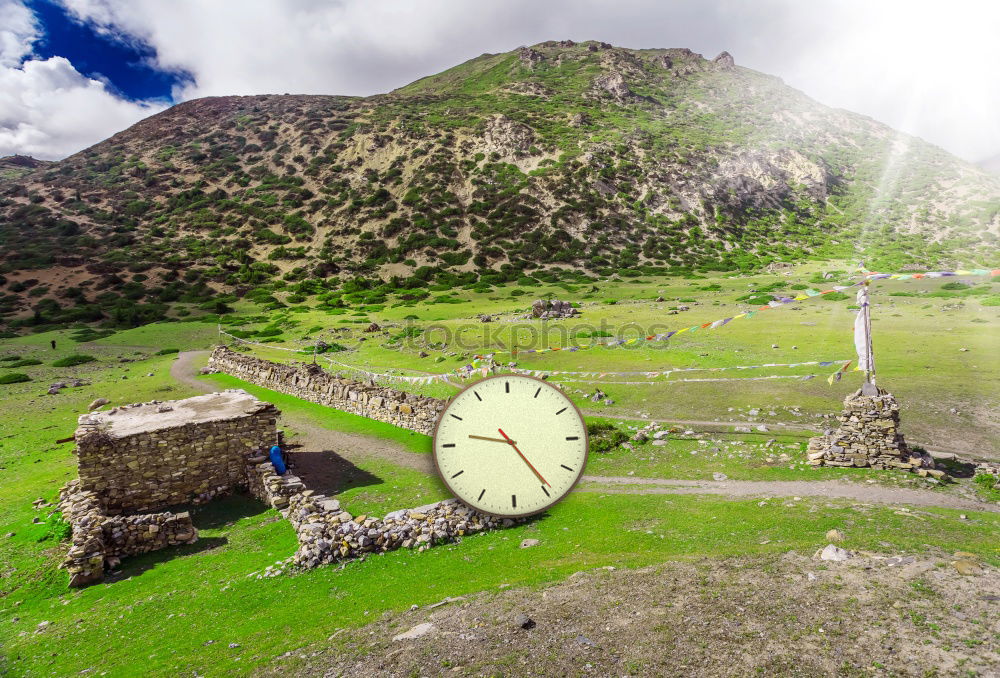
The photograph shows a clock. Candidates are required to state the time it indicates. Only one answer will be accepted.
9:24:24
